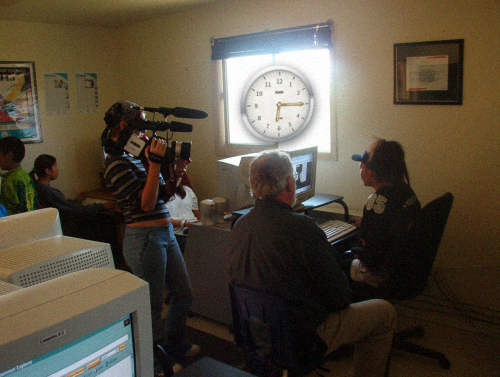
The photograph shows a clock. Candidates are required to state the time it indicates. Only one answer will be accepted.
6:15
